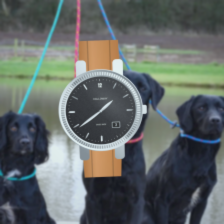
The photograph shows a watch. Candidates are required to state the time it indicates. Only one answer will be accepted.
1:39
